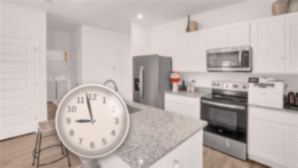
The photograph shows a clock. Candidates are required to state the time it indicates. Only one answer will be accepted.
8:58
